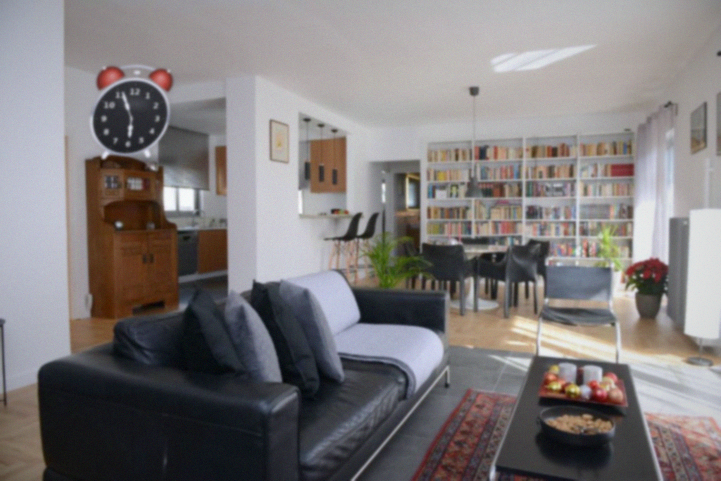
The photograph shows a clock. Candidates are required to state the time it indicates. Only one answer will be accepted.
5:56
